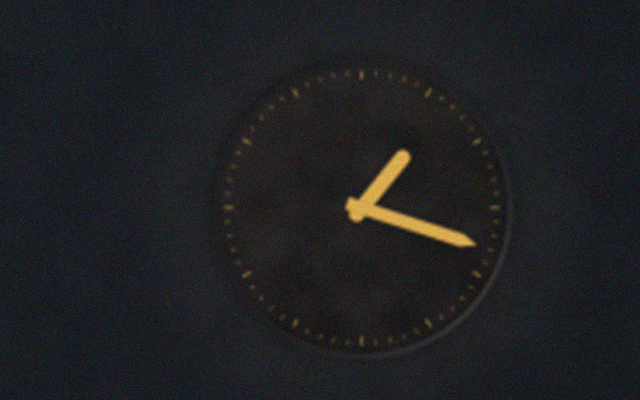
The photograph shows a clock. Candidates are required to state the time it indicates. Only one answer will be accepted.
1:18
